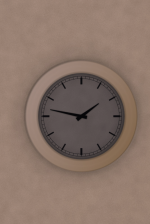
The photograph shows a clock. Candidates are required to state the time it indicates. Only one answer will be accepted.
1:47
